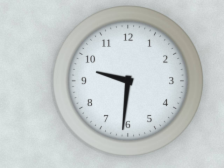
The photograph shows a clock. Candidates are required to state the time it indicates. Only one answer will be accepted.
9:31
